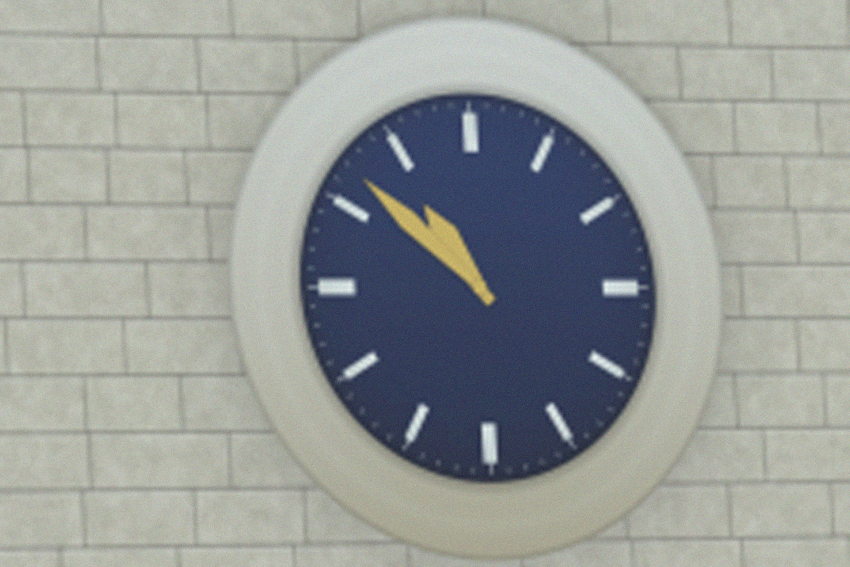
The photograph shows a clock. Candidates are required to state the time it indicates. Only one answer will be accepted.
10:52
